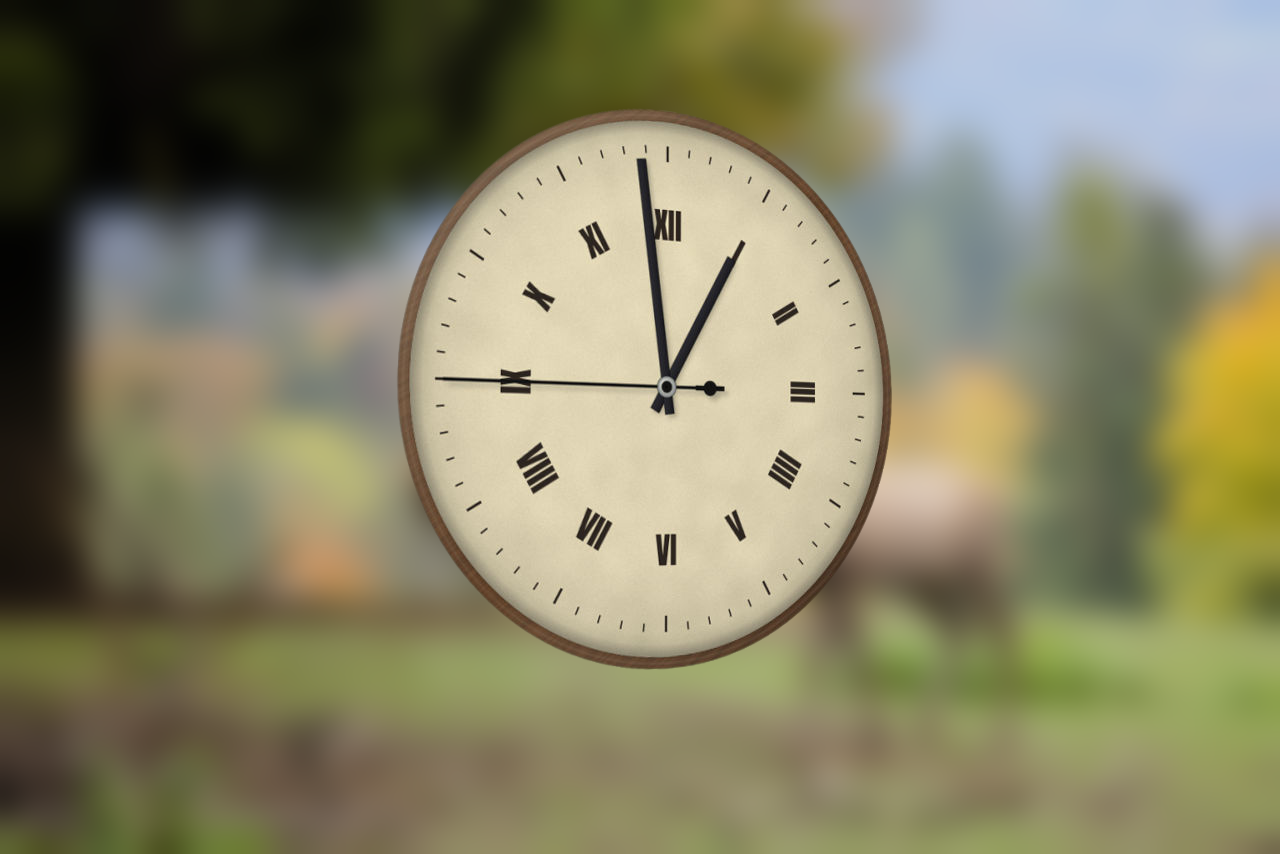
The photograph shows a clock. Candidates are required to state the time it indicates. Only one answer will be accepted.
12:58:45
